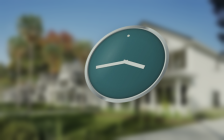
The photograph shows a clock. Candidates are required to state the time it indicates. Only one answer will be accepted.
3:44
